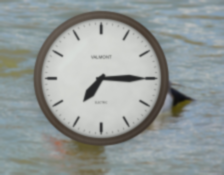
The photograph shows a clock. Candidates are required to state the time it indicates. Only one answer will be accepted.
7:15
